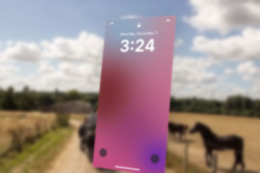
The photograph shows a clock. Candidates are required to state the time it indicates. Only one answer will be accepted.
3:24
